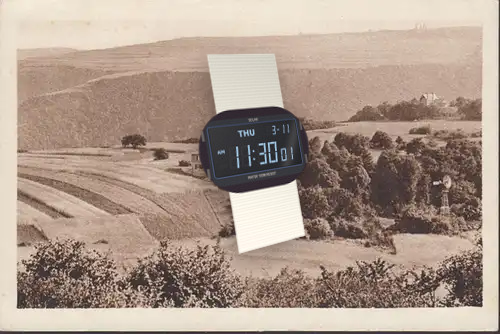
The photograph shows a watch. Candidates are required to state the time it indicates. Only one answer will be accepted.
11:30:01
